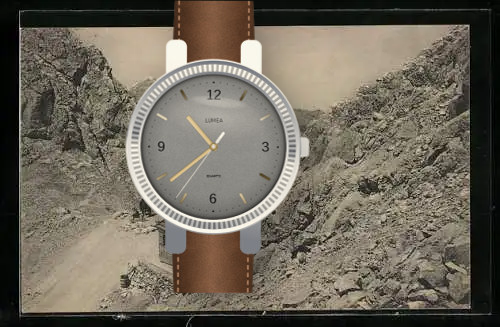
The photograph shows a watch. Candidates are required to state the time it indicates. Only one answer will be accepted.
10:38:36
